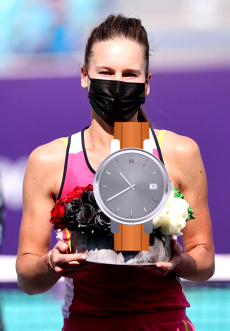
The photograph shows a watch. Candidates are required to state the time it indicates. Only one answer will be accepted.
10:40
